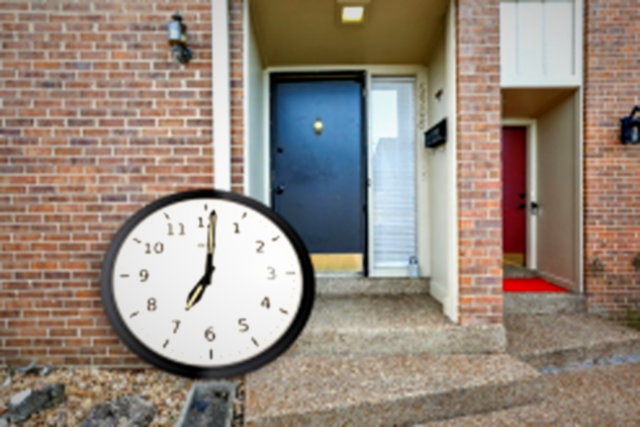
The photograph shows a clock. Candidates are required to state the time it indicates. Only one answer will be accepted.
7:01
